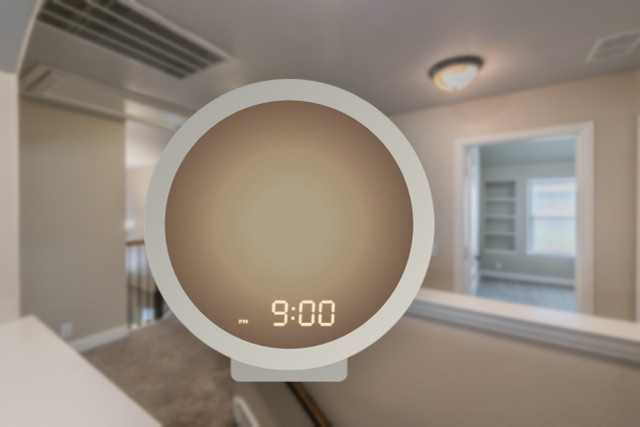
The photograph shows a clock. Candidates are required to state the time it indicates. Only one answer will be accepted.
9:00
